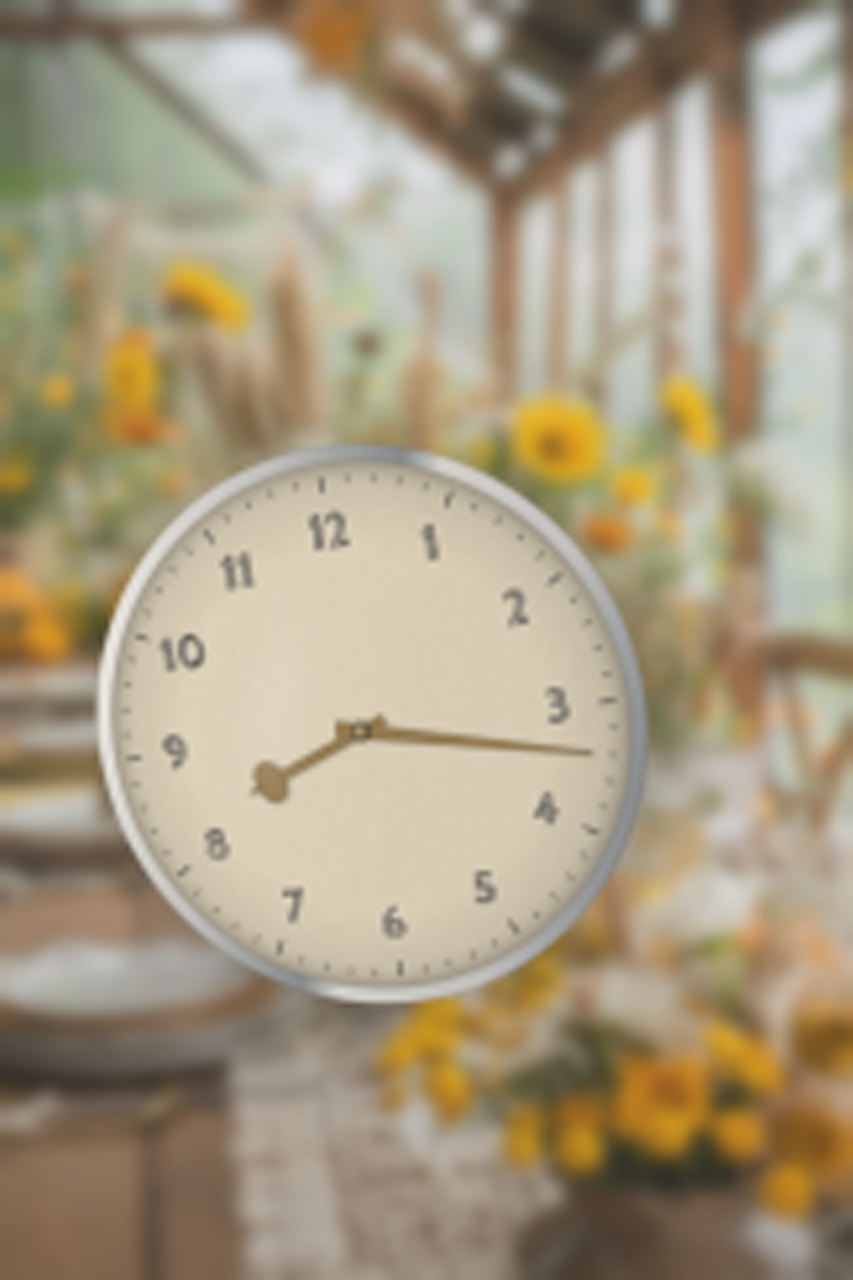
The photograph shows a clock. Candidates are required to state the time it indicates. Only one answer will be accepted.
8:17
